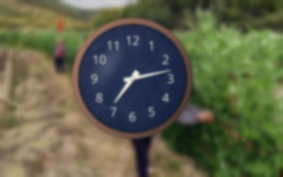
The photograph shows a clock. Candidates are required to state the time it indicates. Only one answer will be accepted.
7:13
